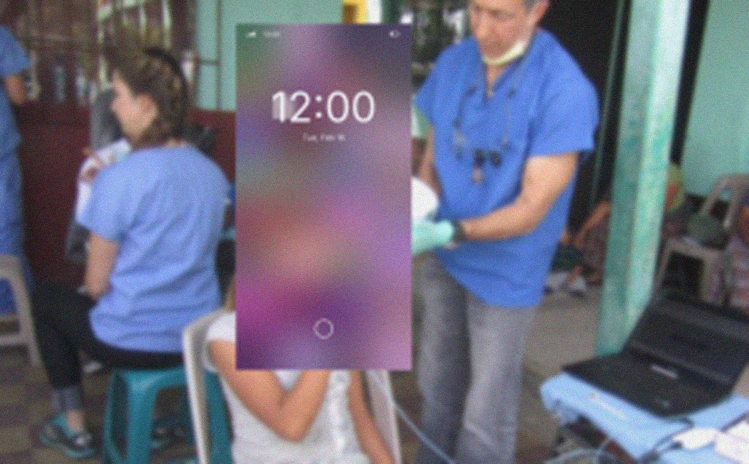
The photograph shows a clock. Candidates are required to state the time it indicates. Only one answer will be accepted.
12:00
